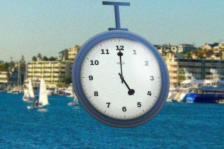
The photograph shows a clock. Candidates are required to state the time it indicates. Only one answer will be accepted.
5:00
